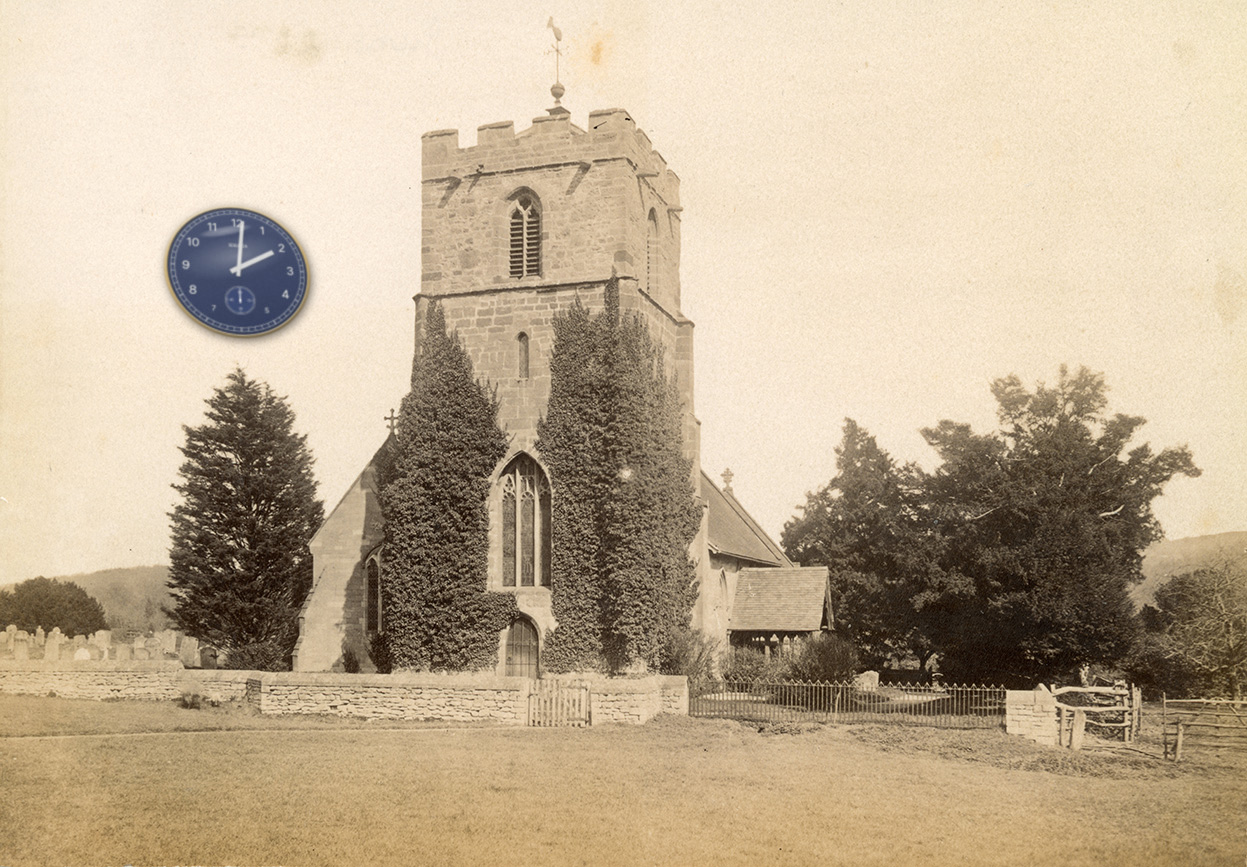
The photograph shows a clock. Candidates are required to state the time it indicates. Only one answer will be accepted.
2:01
